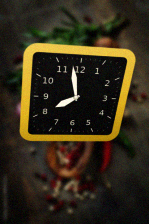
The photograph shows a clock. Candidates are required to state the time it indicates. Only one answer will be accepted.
7:58
